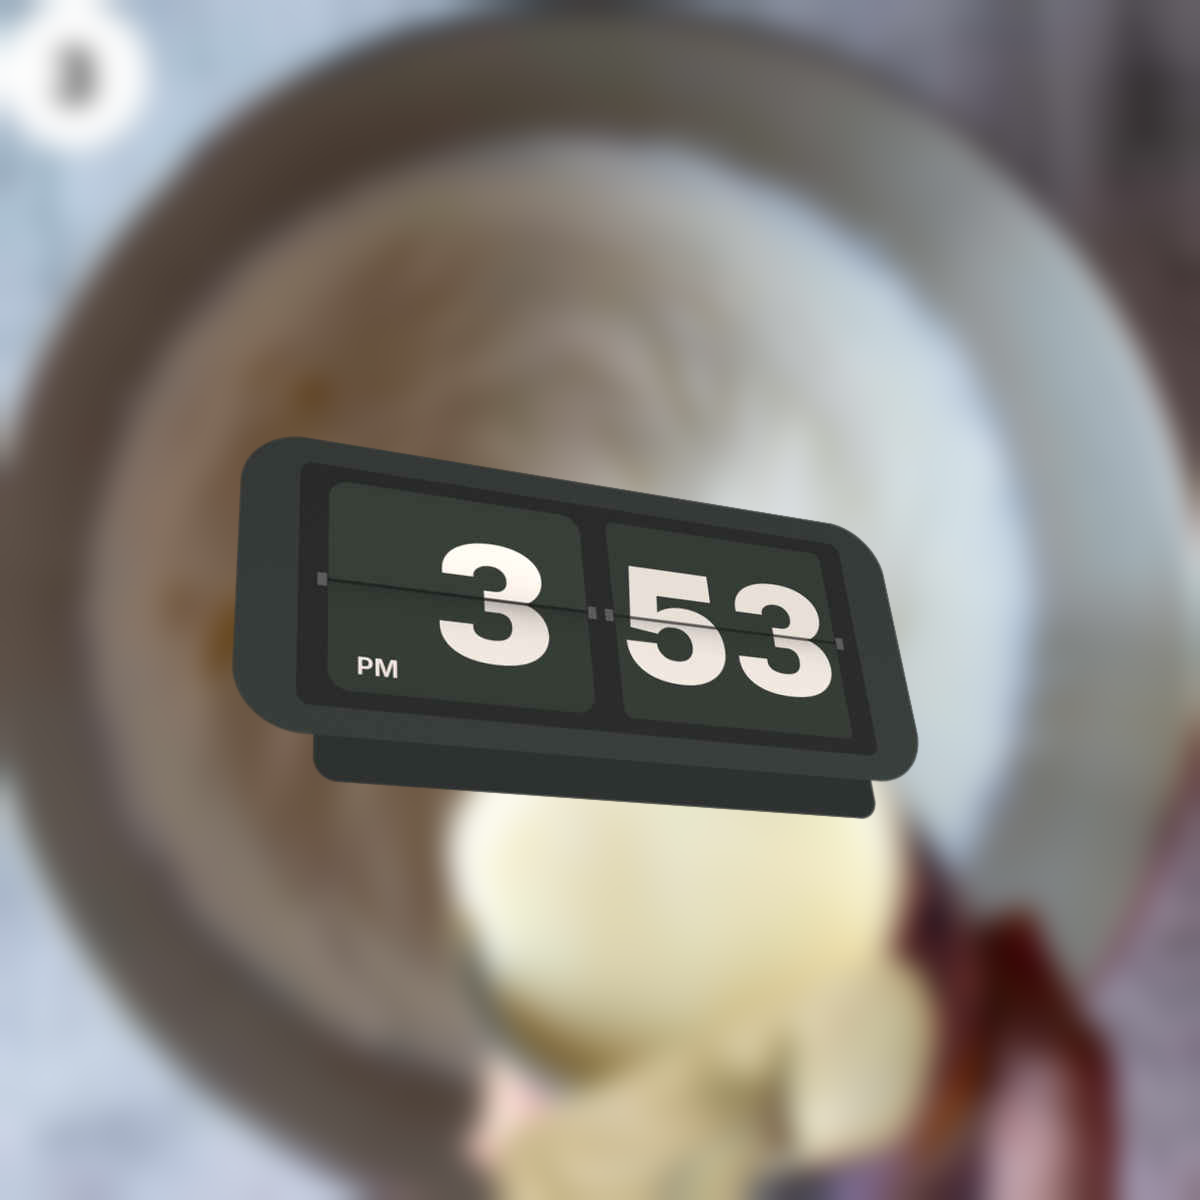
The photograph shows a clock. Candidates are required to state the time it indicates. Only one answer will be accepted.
3:53
